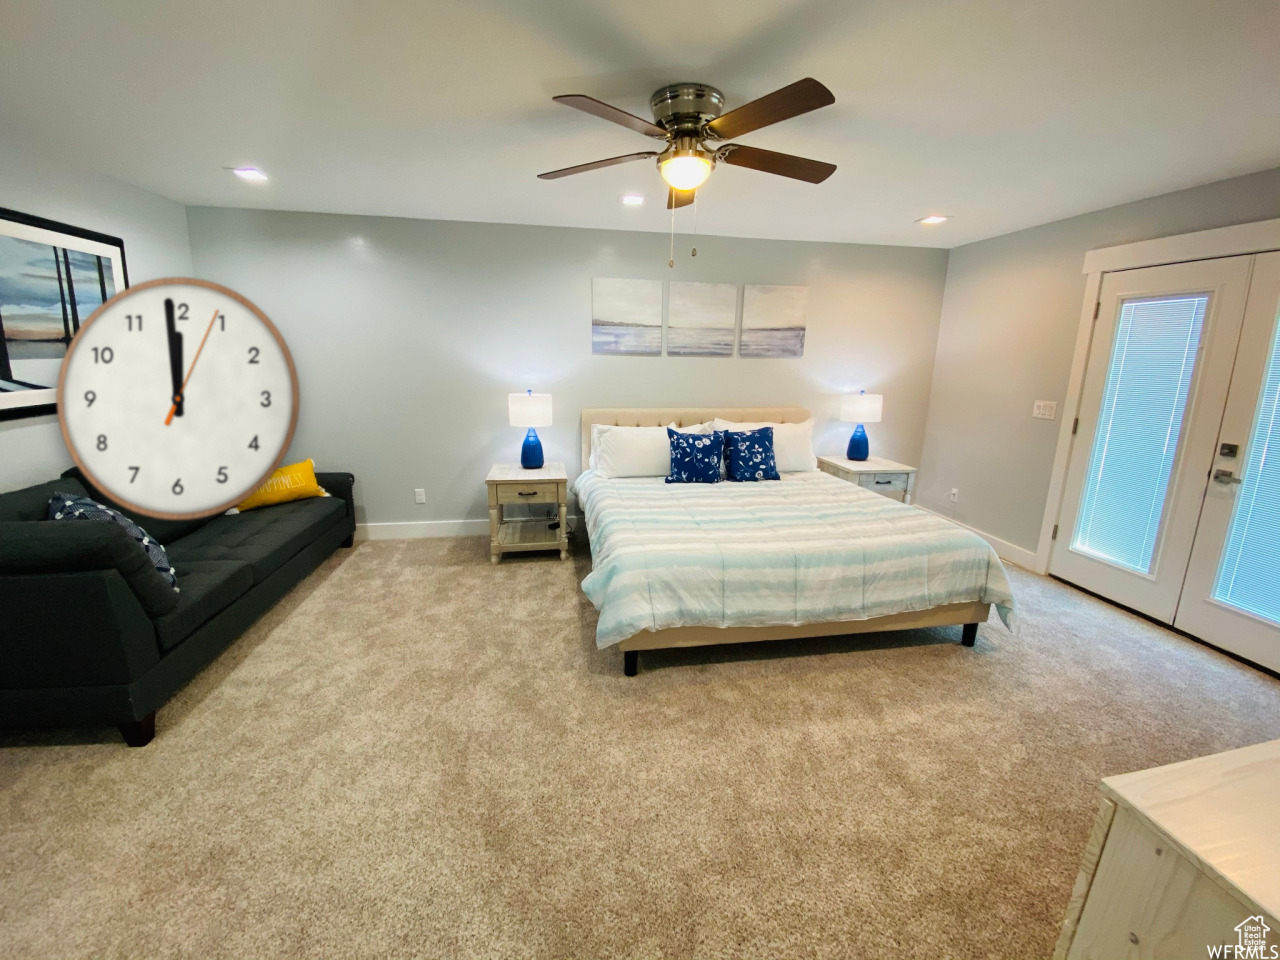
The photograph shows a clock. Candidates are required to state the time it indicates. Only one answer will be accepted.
11:59:04
